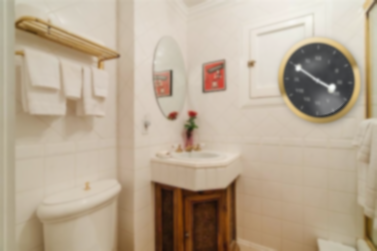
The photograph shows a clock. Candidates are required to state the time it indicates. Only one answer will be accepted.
3:50
